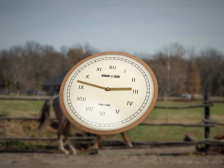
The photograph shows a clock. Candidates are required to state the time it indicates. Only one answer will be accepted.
2:47
